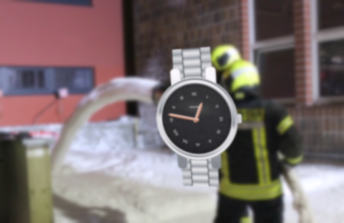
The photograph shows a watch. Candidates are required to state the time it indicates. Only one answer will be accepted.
12:47
